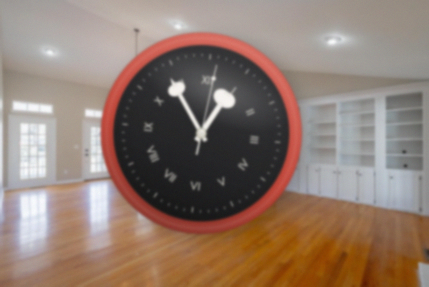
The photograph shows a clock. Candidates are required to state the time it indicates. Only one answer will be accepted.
12:54:01
